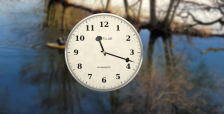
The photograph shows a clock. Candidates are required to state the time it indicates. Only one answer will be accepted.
11:18
